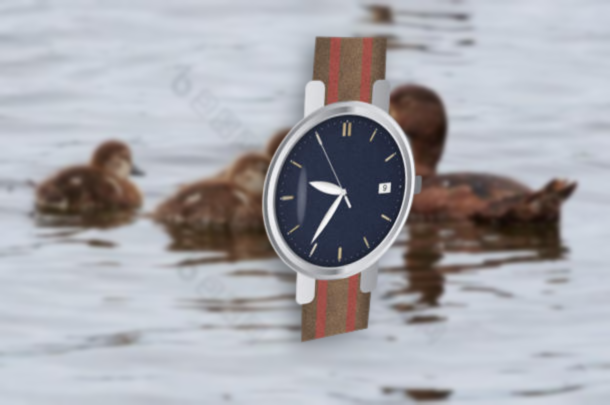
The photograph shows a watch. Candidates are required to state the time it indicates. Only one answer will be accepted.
9:35:55
